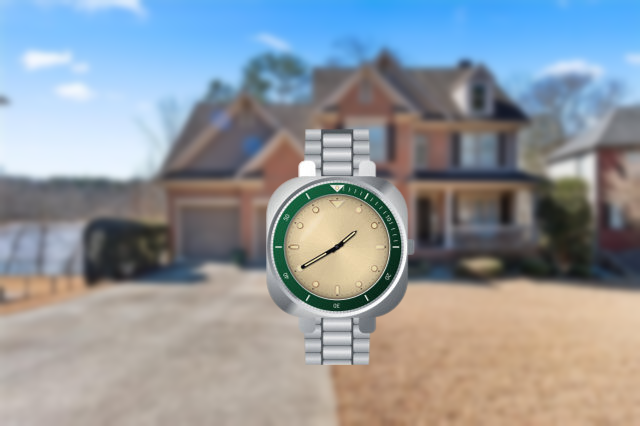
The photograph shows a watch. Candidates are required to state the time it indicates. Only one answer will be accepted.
1:40
